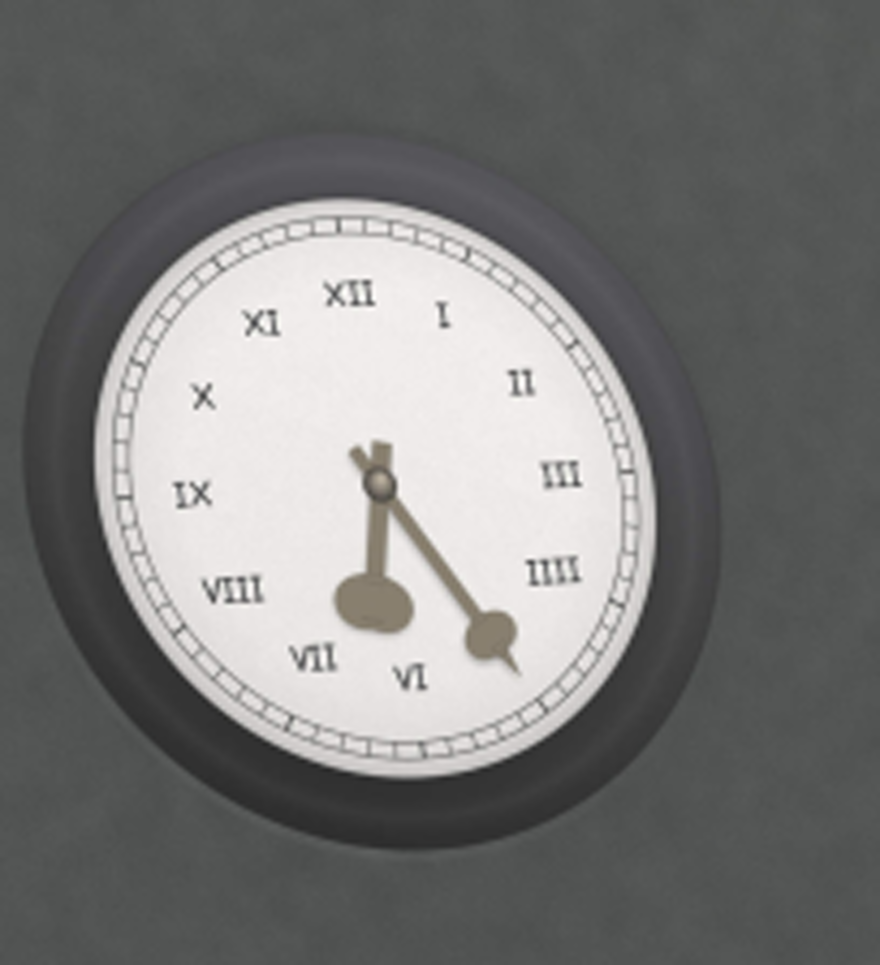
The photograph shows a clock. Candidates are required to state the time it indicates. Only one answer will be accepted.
6:25
